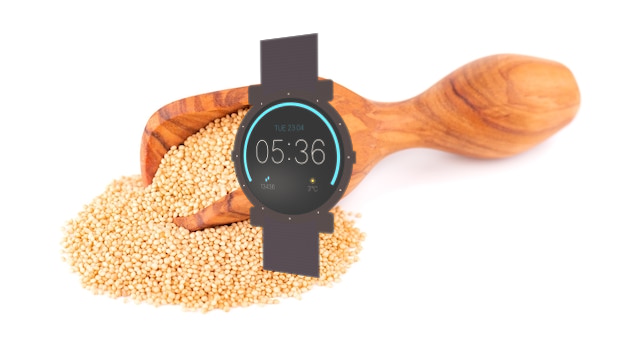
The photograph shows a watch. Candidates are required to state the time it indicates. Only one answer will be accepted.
5:36
